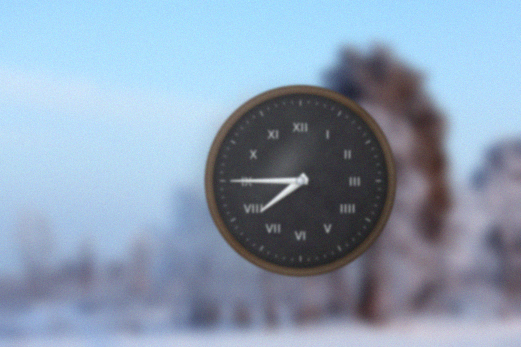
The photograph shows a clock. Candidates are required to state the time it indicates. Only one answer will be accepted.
7:45
